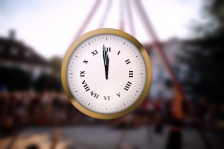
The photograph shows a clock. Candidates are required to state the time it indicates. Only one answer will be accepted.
11:59
